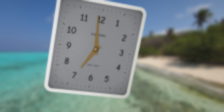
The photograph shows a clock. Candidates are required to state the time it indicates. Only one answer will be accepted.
6:59
